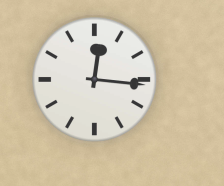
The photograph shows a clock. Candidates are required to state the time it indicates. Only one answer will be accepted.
12:16
